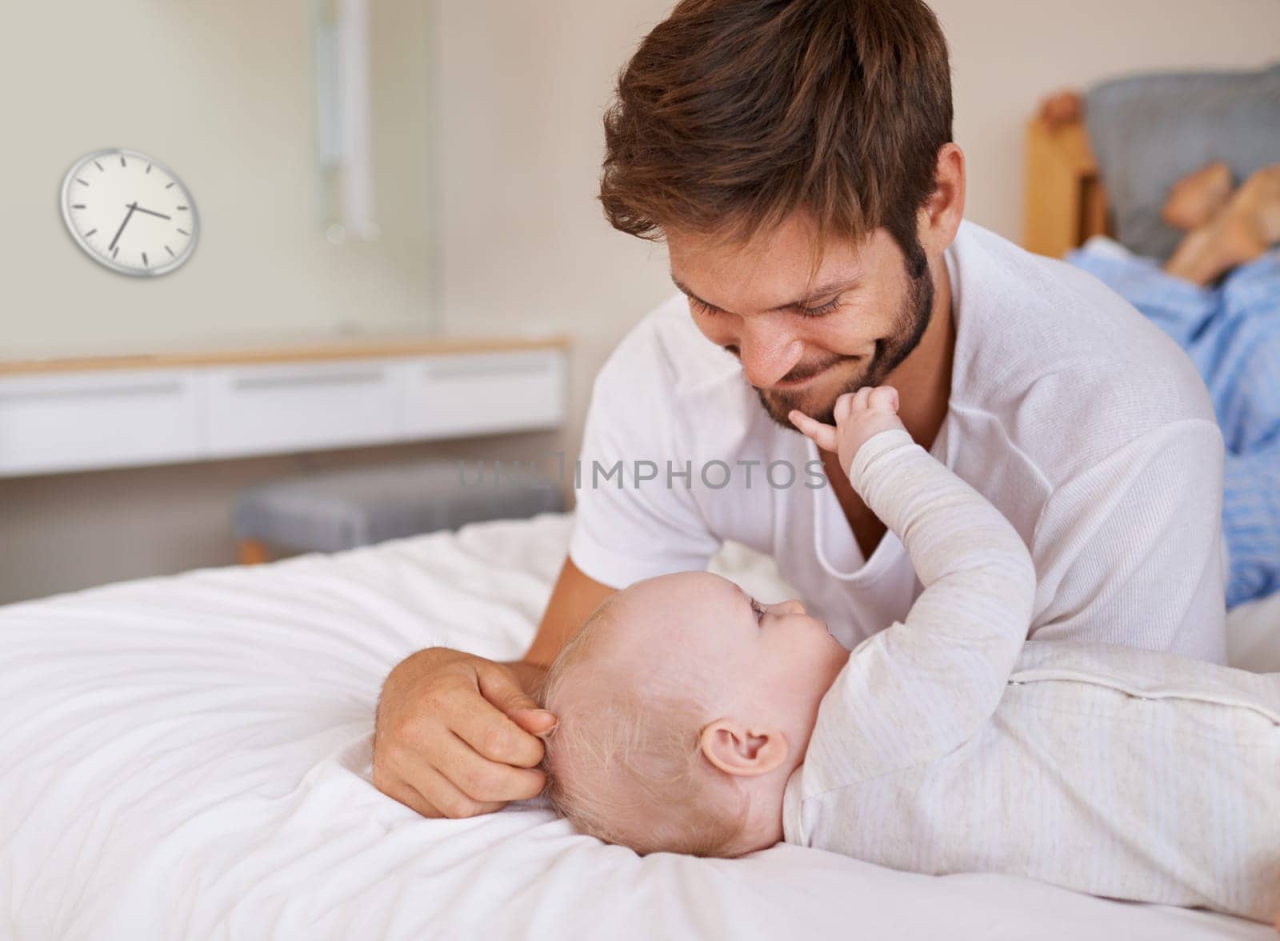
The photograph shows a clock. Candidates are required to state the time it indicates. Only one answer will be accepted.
3:36
